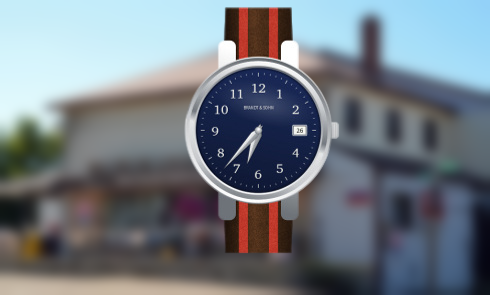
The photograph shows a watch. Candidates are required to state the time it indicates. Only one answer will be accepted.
6:37
